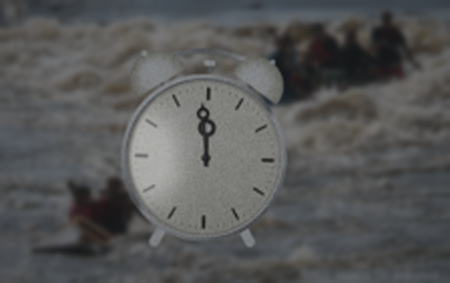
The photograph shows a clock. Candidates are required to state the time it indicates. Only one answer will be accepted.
11:59
